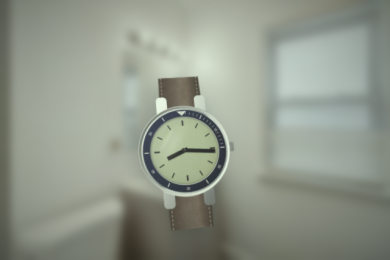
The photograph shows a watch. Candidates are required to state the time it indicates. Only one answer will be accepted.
8:16
